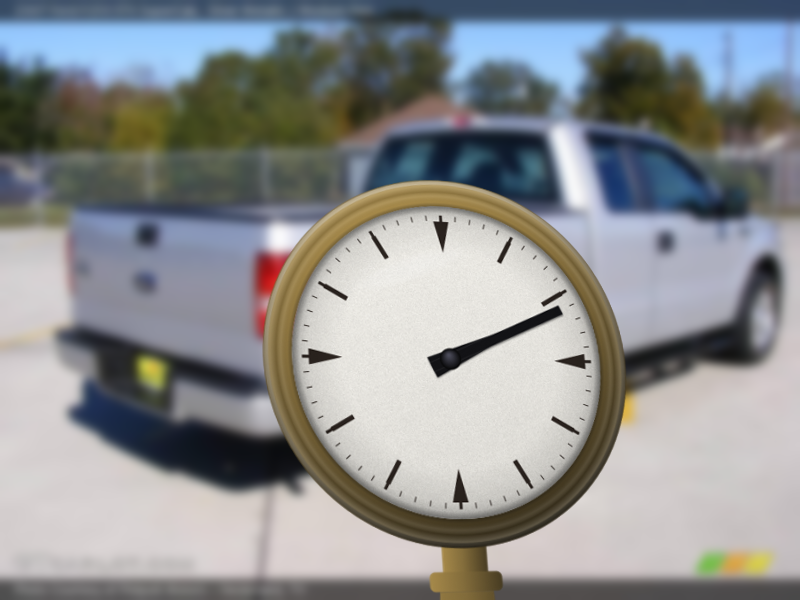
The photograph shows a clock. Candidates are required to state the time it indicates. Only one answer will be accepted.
2:11
